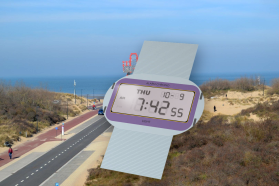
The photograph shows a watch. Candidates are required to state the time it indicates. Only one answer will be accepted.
7:42:55
